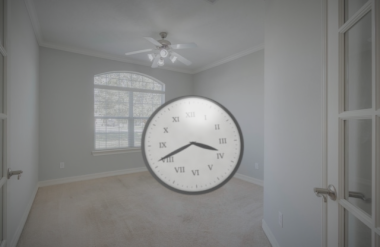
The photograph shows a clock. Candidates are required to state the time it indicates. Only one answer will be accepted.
3:41
